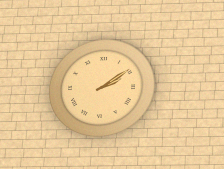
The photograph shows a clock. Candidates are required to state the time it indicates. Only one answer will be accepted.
2:09
